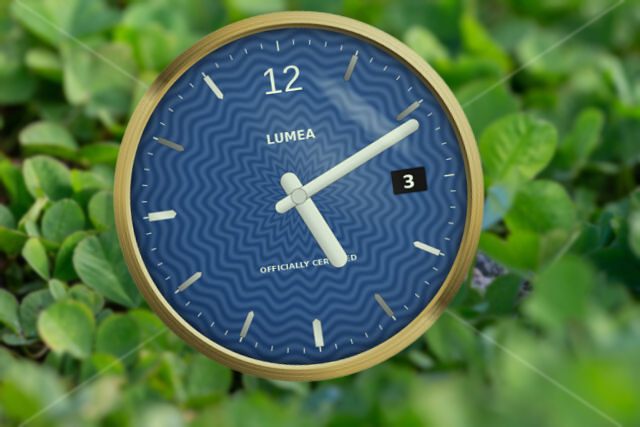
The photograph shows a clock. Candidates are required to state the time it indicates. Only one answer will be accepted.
5:11
